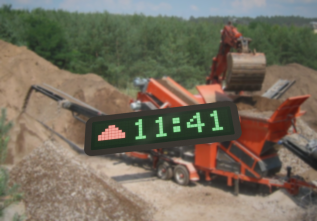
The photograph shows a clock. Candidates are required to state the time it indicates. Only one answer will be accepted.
11:41
